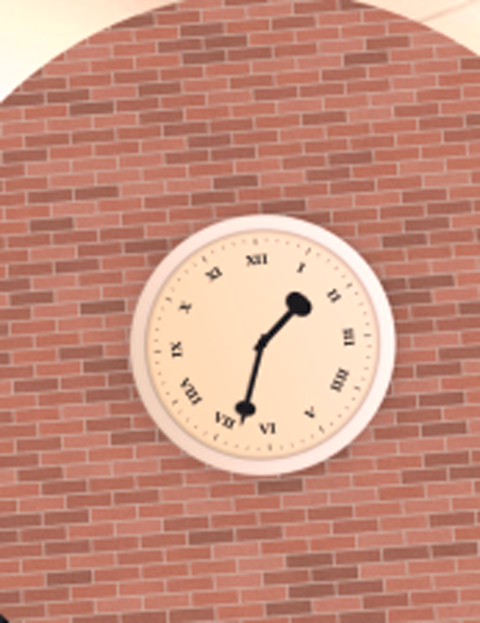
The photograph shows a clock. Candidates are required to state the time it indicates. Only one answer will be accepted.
1:33
